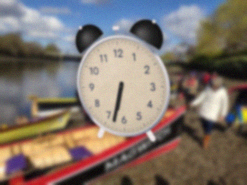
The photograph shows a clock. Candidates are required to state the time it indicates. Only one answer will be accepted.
6:33
